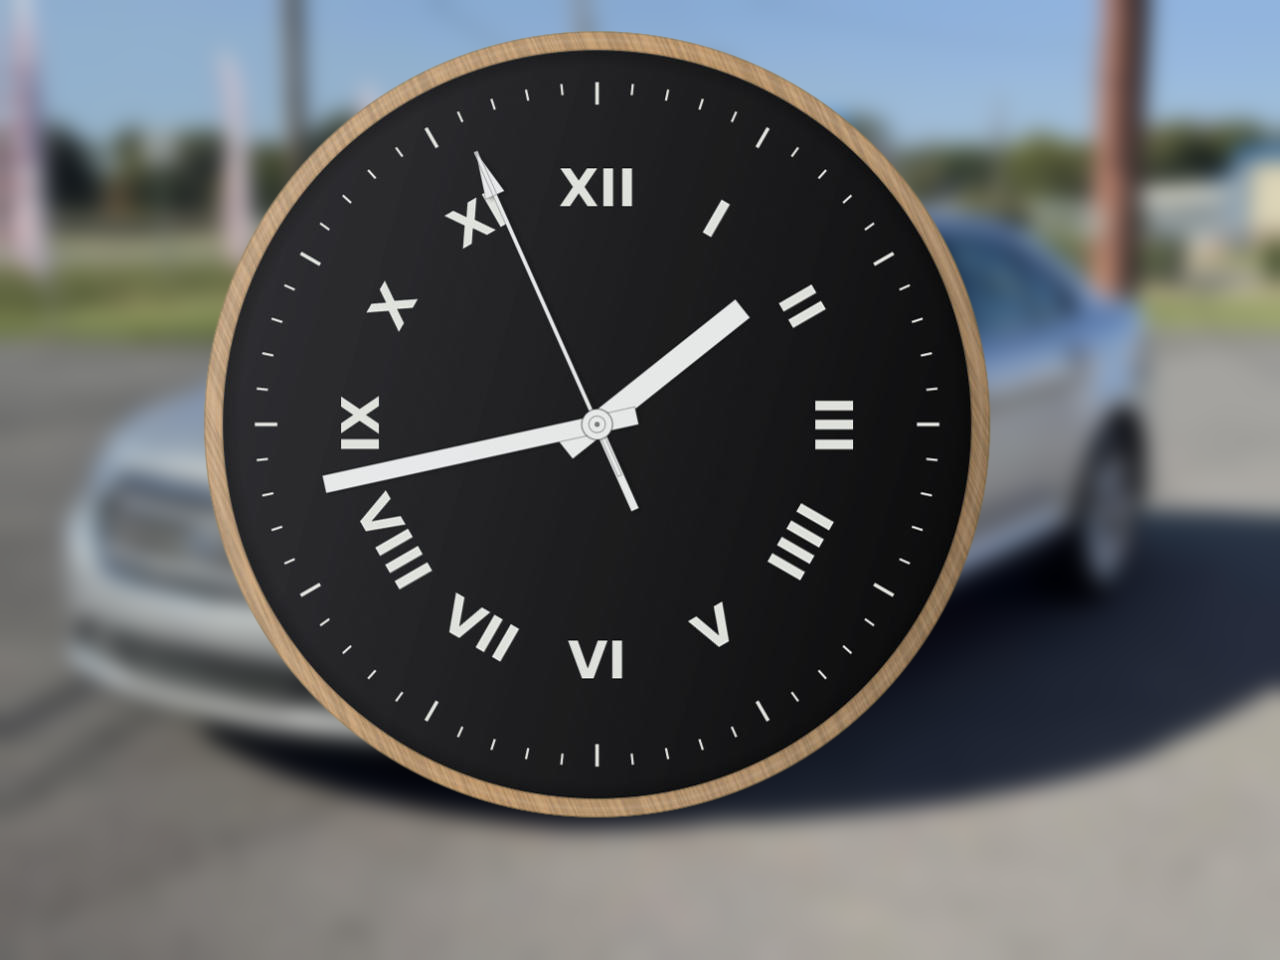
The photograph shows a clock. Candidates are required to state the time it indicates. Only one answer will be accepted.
1:42:56
